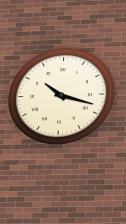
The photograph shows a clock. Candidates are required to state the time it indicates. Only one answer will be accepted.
10:18
